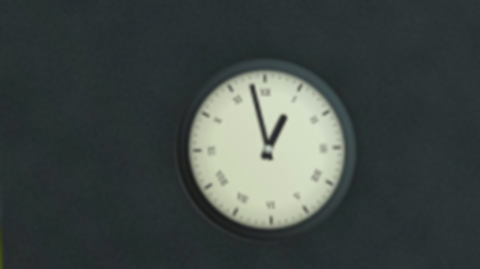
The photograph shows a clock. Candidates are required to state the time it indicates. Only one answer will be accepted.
12:58
